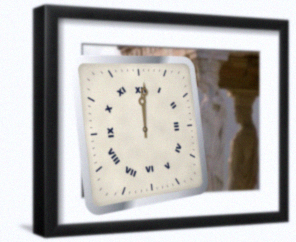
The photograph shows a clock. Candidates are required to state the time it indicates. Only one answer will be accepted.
12:01
